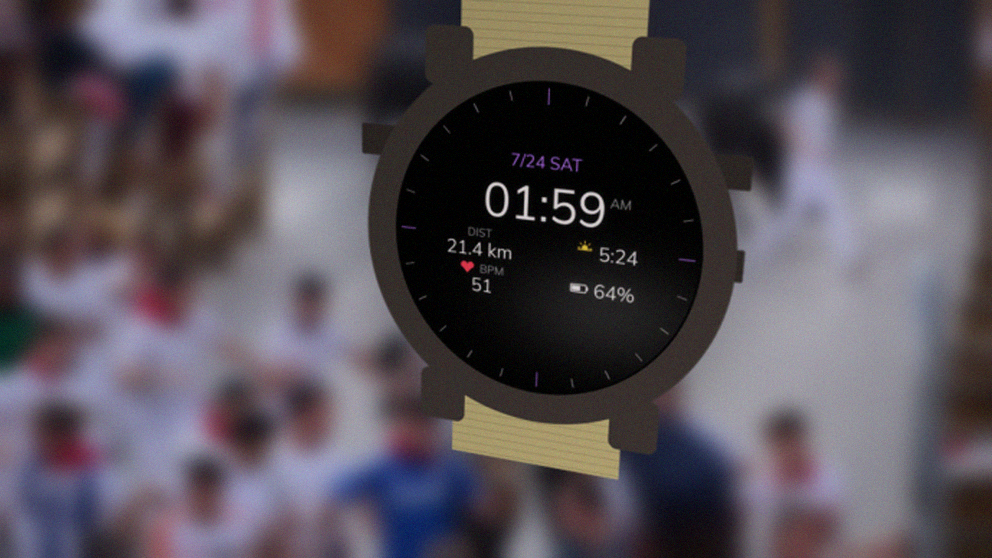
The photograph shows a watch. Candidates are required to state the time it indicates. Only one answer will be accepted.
1:59
